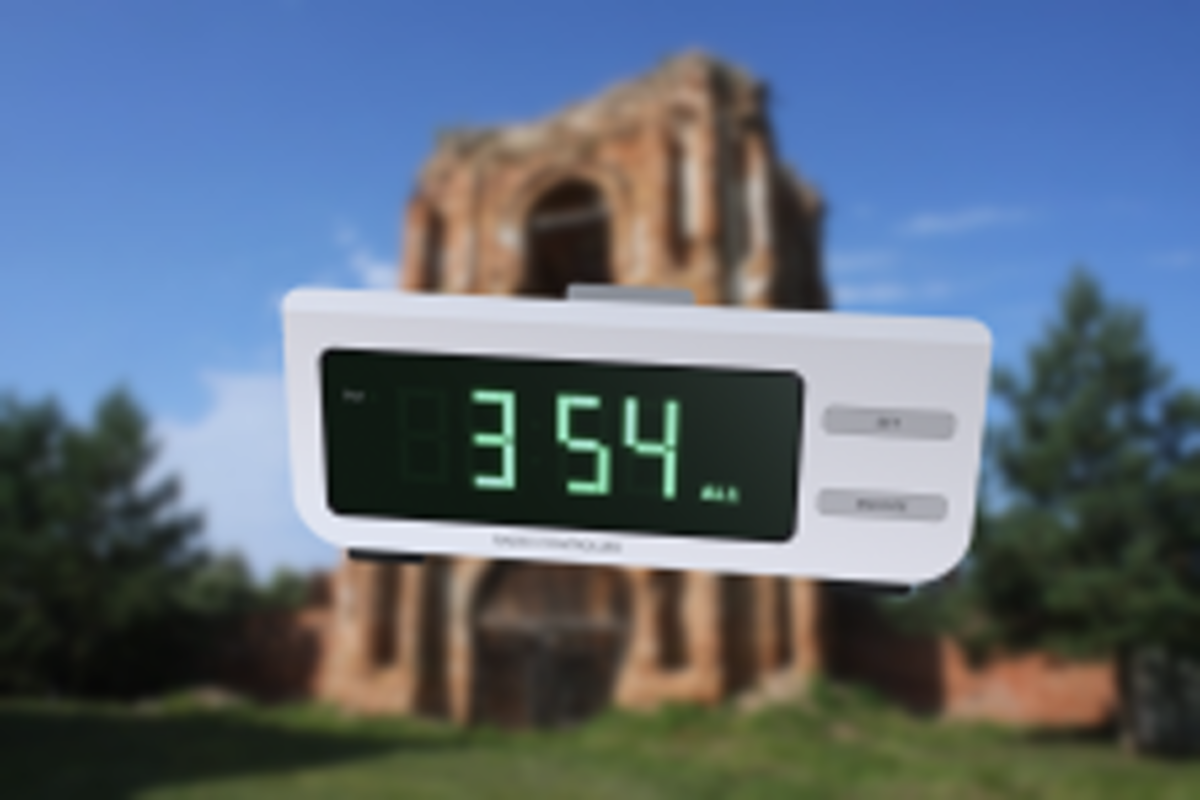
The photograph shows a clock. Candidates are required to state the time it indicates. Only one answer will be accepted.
3:54
